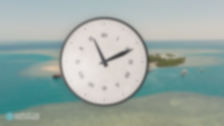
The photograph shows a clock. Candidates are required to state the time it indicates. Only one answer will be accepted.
11:11
